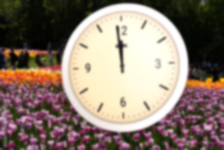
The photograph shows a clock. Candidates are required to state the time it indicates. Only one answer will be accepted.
11:59
